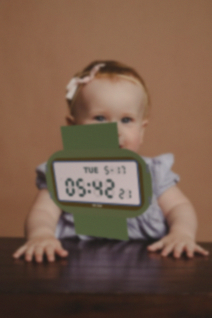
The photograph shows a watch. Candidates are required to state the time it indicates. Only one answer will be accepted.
5:42
